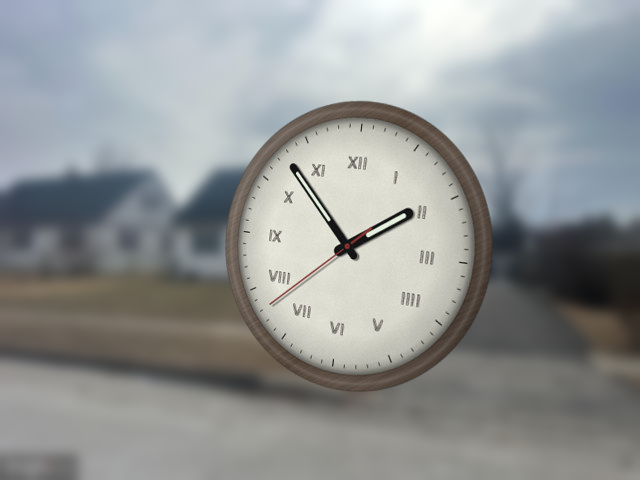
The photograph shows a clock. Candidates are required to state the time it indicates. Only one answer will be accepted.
1:52:38
